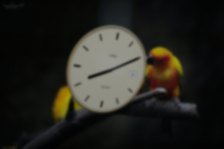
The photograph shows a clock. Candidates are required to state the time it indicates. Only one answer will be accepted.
8:10
